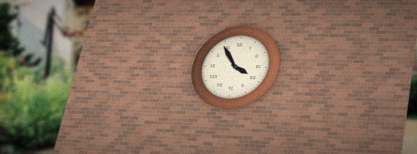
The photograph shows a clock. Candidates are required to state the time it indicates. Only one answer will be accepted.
3:54
